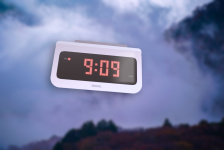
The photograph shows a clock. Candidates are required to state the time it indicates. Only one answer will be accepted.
9:09
